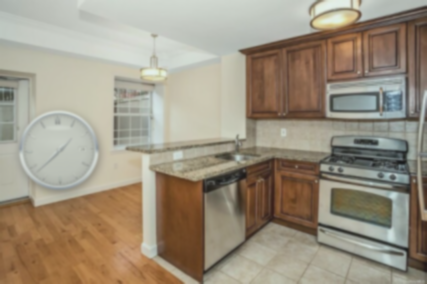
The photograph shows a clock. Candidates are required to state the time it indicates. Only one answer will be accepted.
1:38
